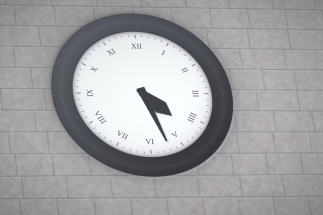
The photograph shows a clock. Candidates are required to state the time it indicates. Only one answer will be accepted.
4:27
